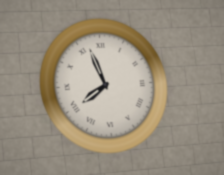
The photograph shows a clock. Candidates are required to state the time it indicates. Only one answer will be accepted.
7:57
